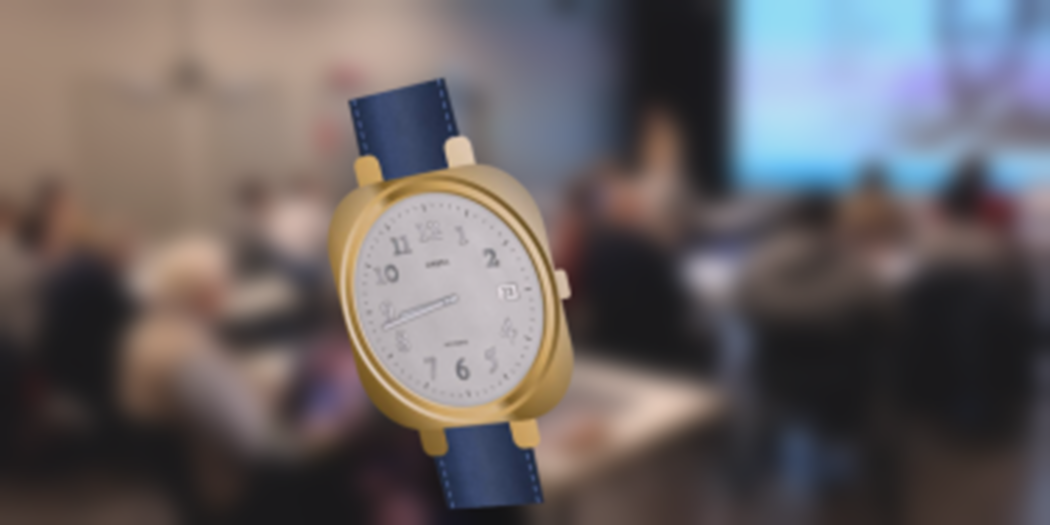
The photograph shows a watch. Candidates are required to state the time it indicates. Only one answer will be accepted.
8:43
